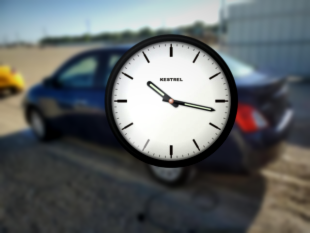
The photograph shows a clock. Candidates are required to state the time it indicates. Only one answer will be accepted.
10:17
